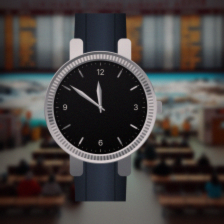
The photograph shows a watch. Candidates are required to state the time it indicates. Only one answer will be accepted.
11:51
